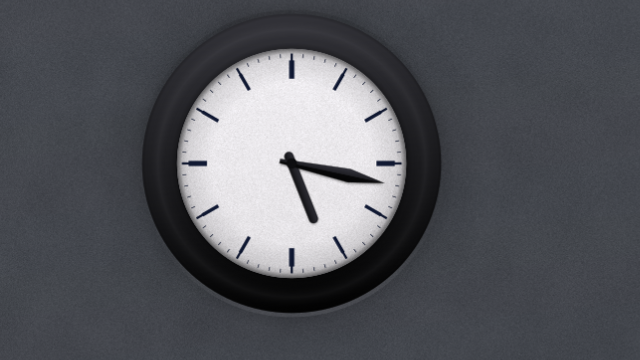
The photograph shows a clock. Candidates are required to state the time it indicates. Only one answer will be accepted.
5:17
